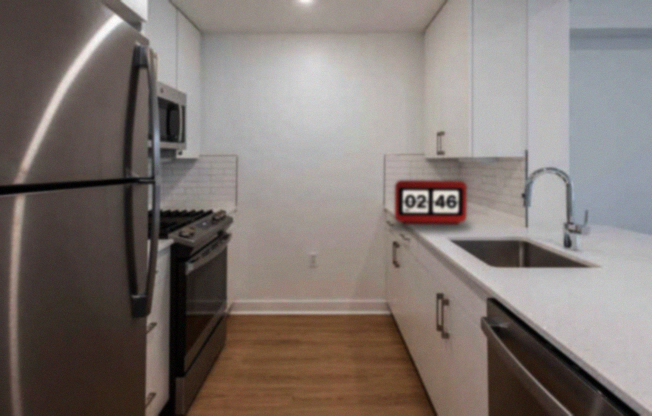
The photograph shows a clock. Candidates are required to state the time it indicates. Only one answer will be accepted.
2:46
